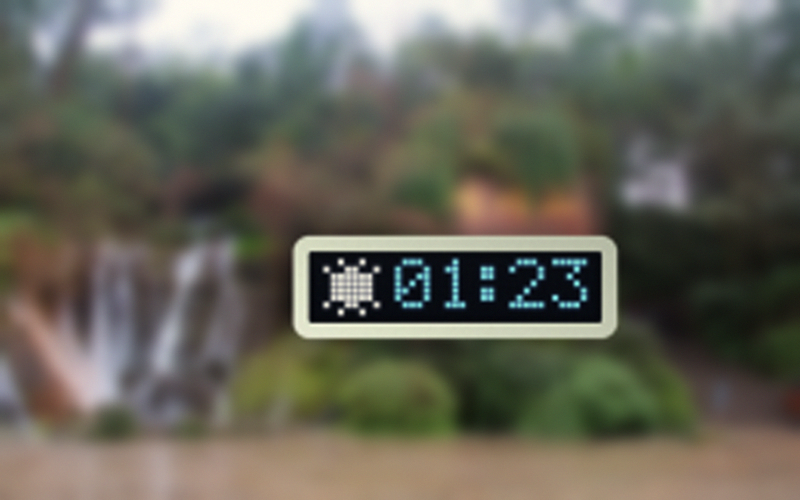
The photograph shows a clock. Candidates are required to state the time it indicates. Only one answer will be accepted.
1:23
